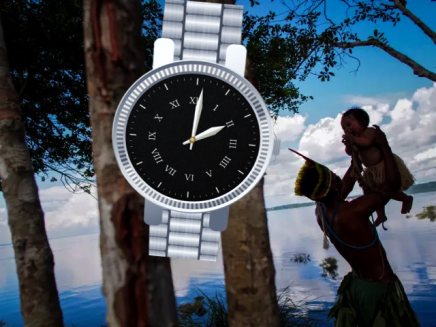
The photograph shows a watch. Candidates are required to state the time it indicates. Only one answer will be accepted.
2:01
